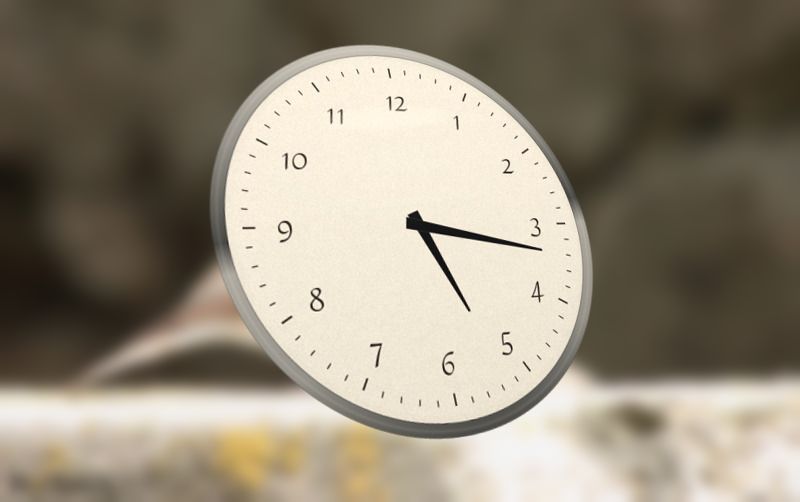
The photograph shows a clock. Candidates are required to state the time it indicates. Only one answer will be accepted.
5:17
